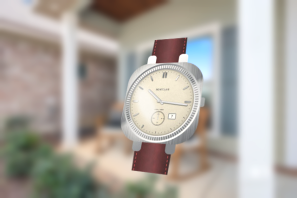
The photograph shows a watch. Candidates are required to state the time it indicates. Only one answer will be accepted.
10:16
